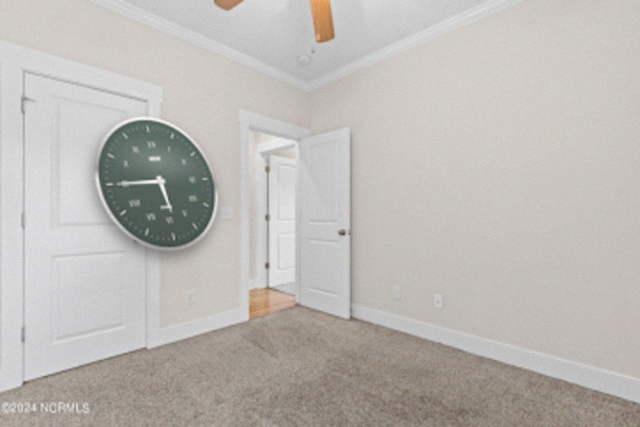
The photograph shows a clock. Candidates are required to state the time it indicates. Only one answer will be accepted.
5:45
